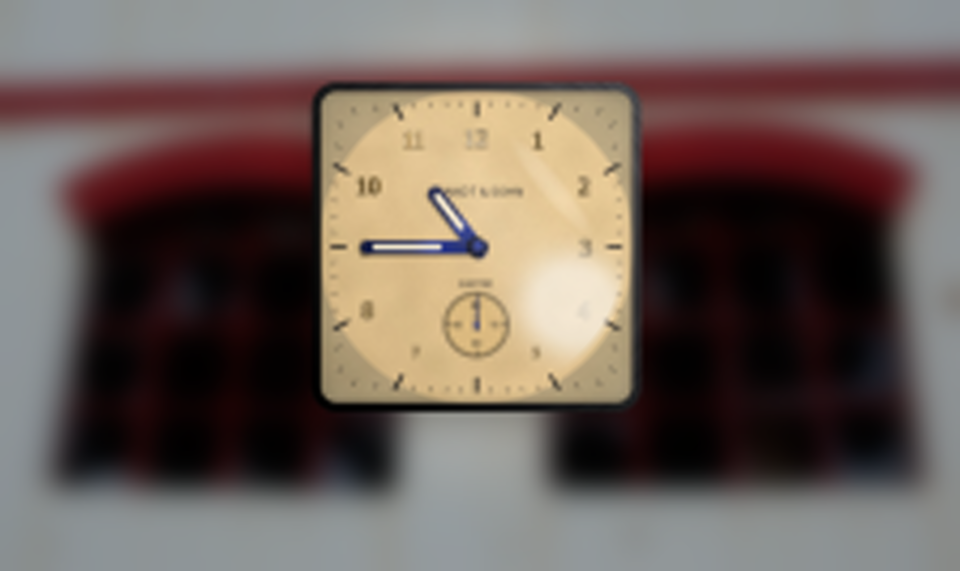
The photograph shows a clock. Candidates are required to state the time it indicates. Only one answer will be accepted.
10:45
